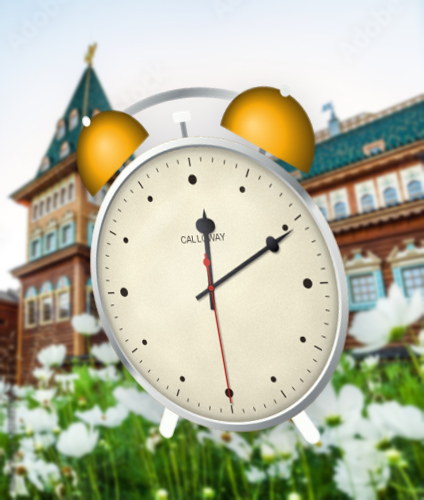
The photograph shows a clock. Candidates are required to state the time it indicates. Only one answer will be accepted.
12:10:30
